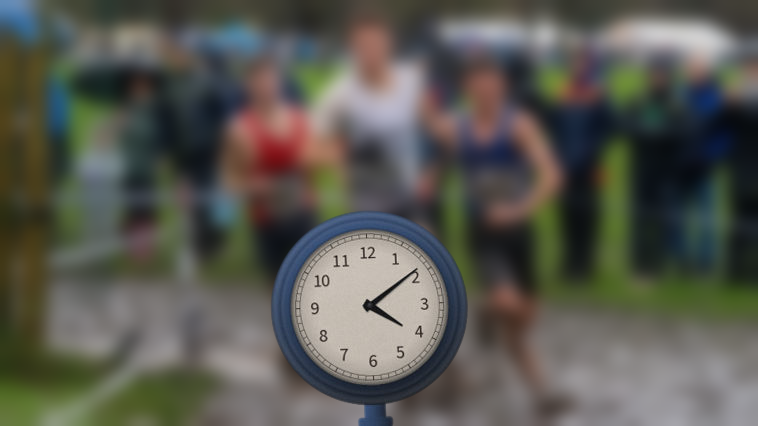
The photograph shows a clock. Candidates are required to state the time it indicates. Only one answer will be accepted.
4:09
